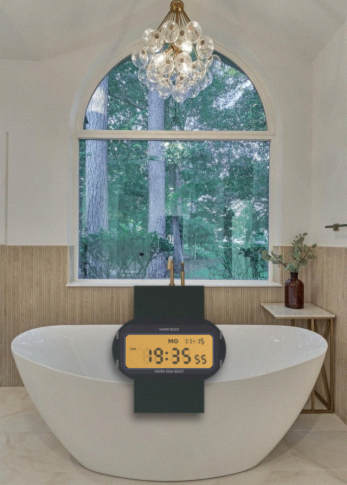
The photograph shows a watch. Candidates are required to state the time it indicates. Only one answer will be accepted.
19:35:55
